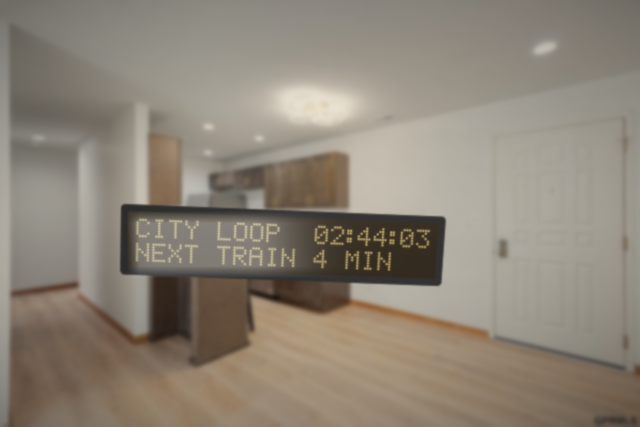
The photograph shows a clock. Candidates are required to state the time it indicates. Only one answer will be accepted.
2:44:03
